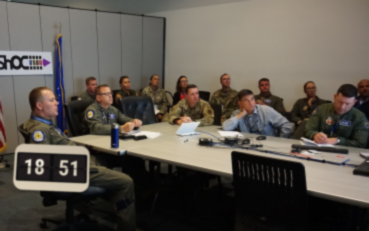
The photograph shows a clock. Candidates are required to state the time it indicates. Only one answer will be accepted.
18:51
